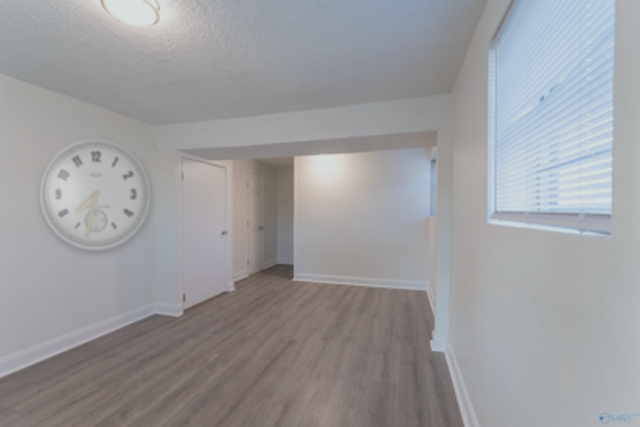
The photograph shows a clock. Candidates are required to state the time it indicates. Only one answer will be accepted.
7:32
